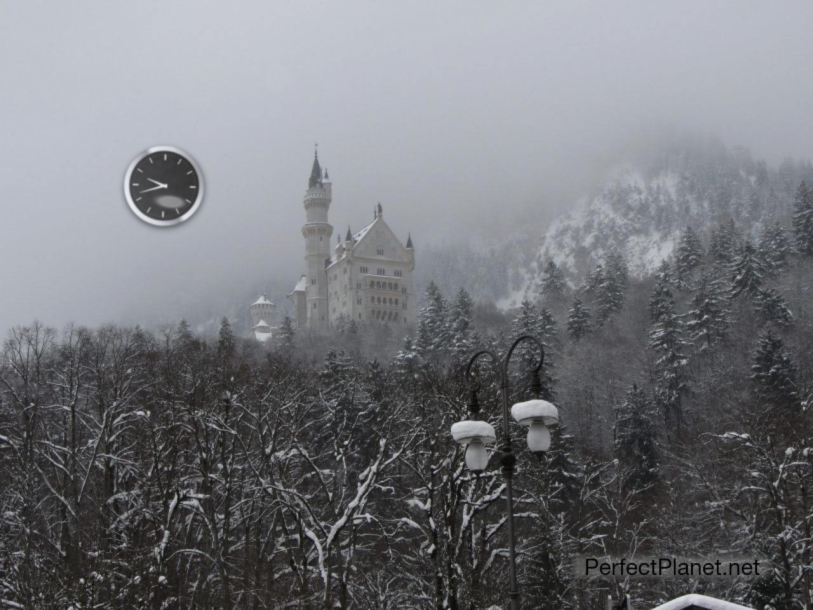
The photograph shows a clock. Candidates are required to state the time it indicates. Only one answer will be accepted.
9:42
